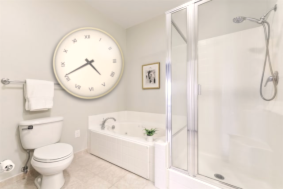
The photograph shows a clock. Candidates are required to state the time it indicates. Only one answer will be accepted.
4:41
